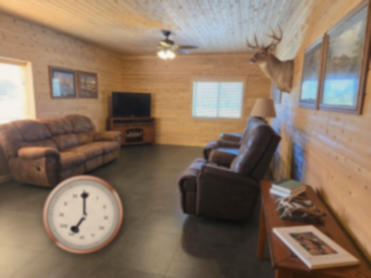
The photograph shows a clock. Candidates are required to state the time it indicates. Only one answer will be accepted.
6:59
